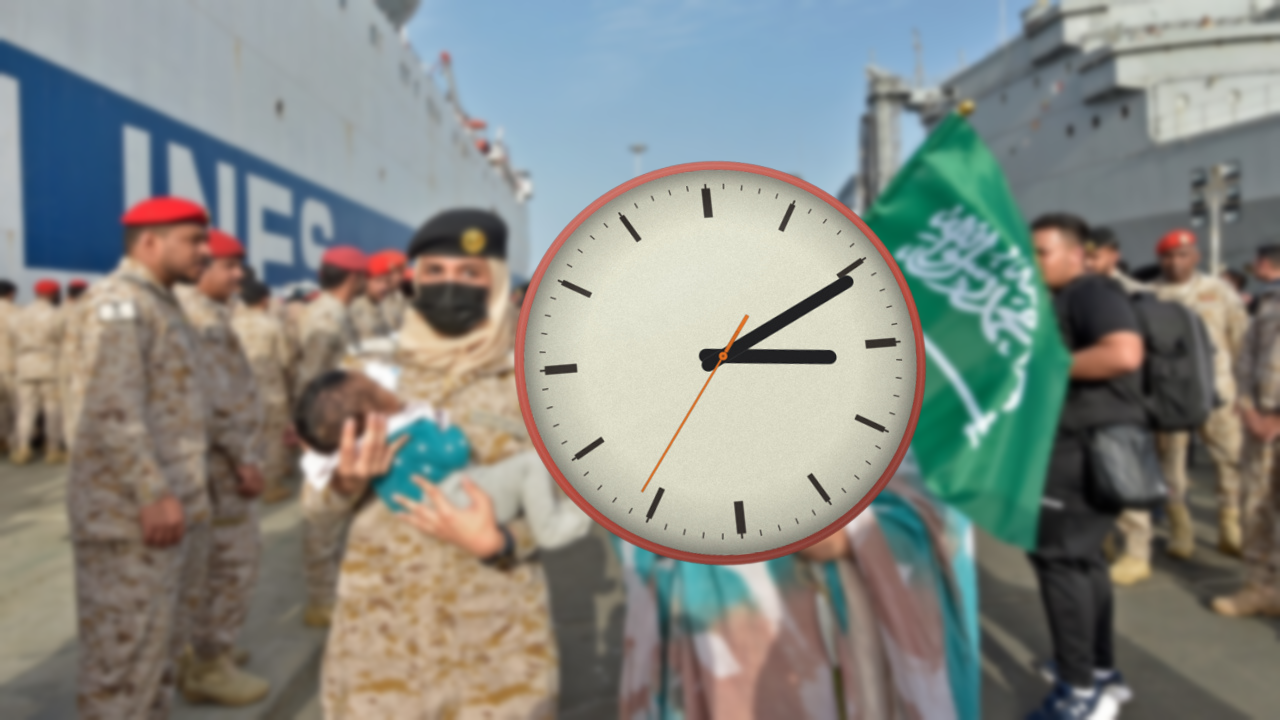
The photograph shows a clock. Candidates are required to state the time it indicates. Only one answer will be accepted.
3:10:36
